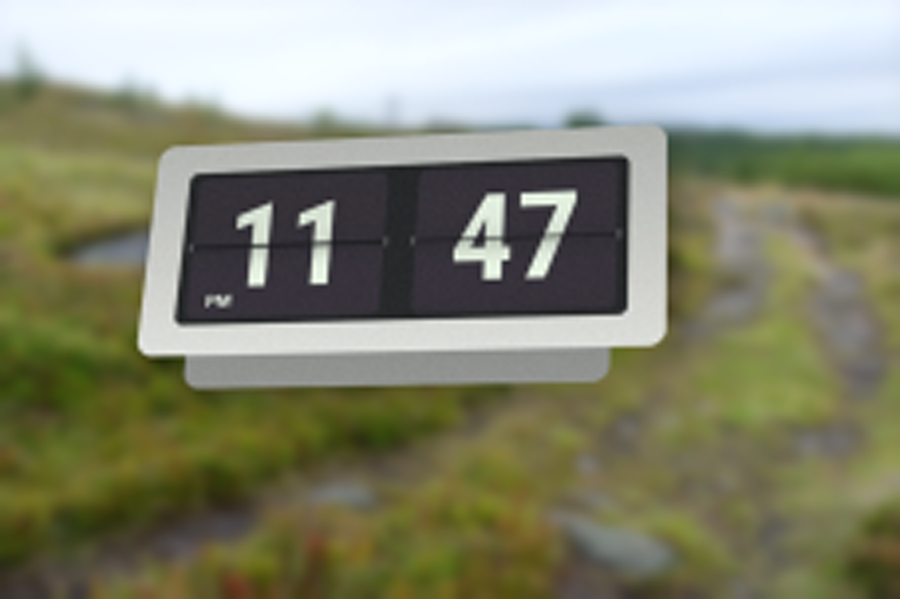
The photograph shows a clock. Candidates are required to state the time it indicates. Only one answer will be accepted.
11:47
